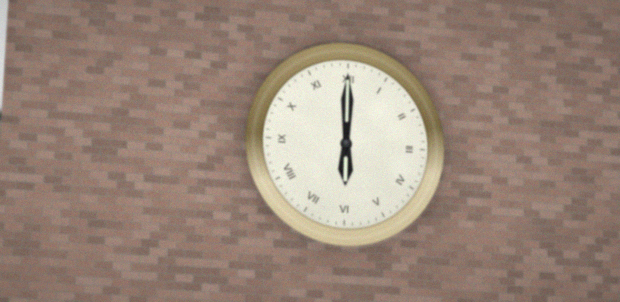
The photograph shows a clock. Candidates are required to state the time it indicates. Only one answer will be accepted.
6:00
